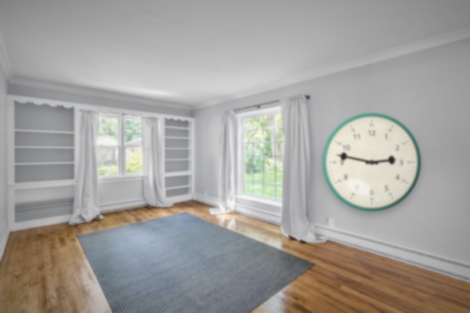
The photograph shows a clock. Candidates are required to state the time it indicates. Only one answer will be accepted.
2:47
